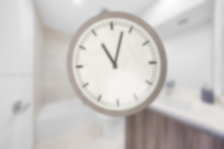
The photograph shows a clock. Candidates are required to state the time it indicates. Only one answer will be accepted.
11:03
